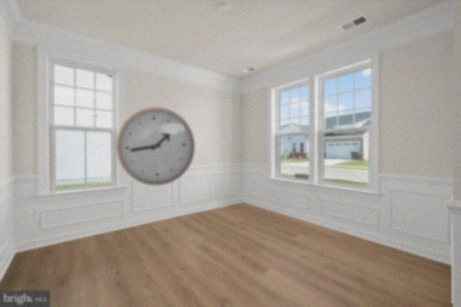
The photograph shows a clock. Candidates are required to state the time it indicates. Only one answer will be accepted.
1:44
